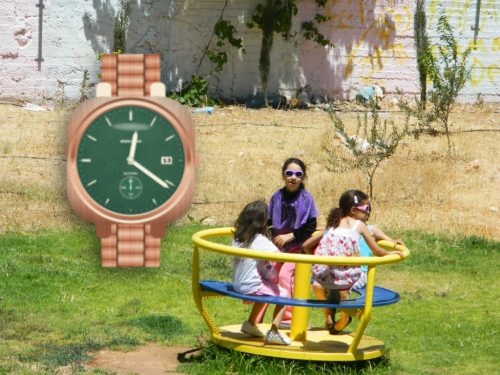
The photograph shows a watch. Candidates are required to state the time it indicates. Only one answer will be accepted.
12:21
